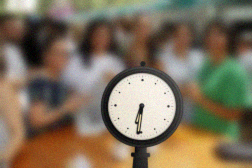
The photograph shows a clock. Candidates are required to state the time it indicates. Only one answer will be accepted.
6:31
